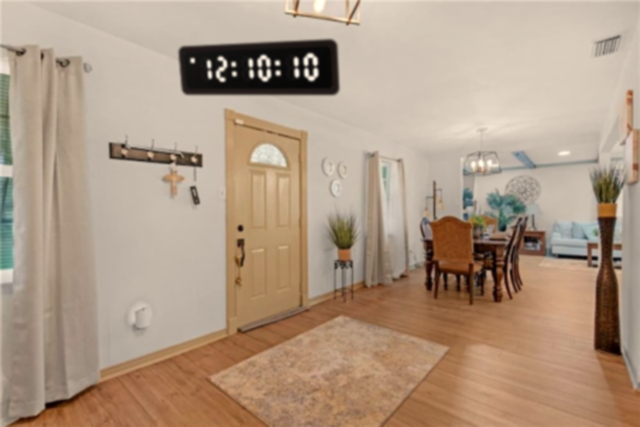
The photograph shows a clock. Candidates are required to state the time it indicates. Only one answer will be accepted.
12:10:10
